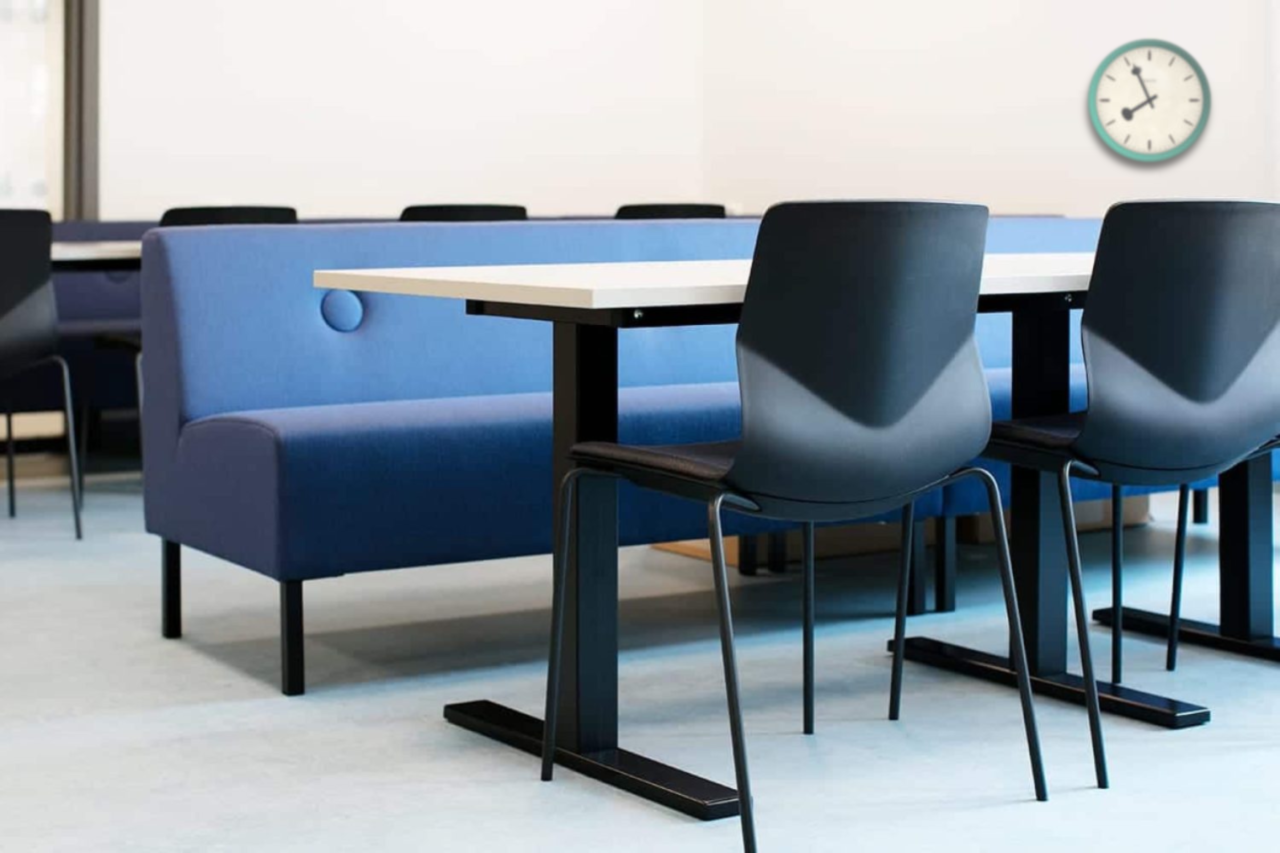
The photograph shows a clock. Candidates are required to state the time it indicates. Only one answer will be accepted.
7:56
